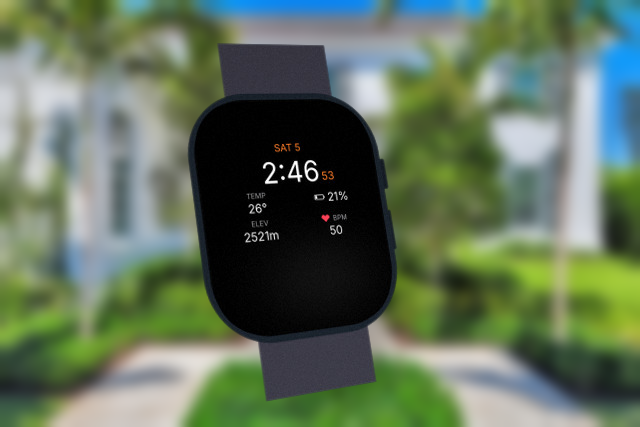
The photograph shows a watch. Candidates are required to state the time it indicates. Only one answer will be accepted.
2:46:53
